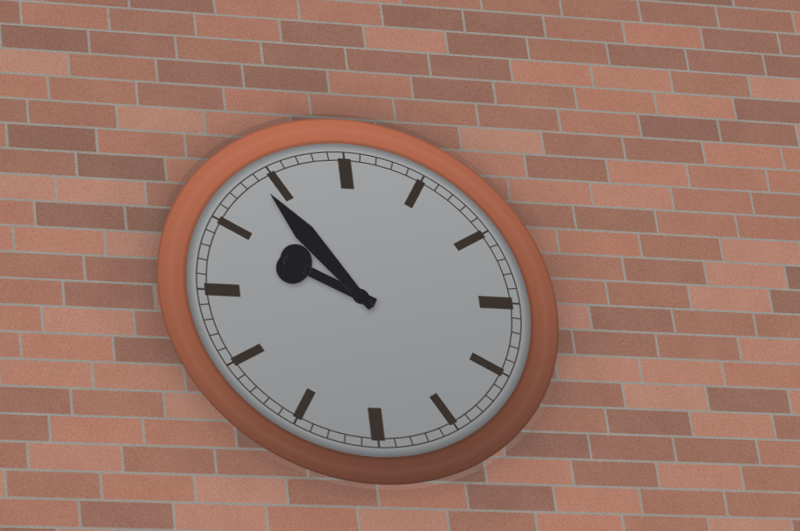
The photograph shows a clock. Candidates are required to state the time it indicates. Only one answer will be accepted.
9:54
